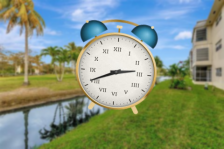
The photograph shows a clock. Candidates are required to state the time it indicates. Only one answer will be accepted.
2:41
